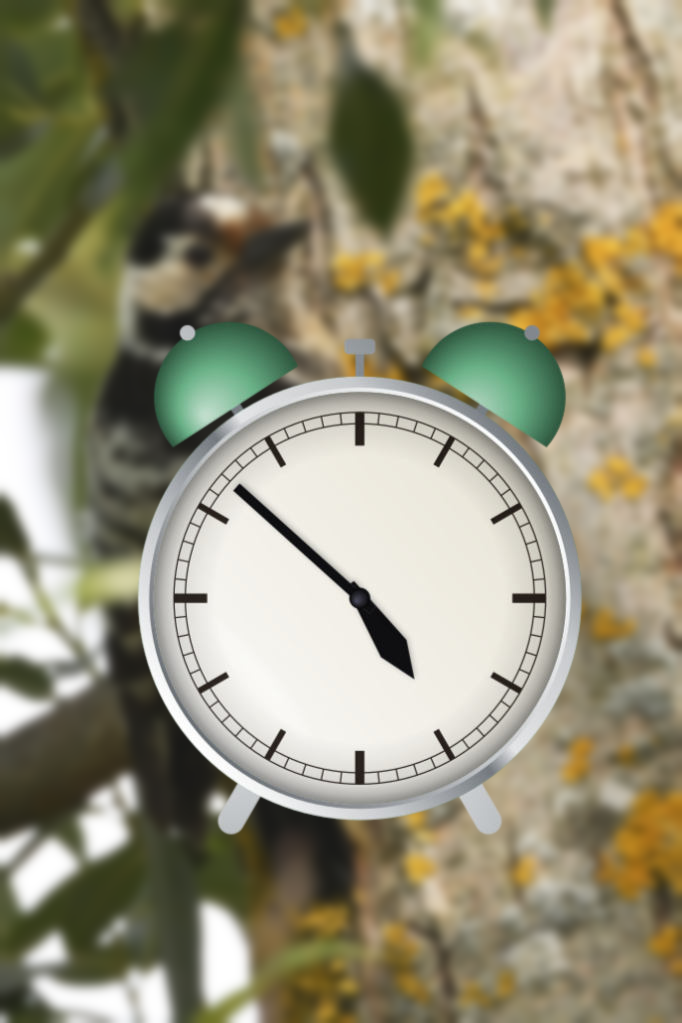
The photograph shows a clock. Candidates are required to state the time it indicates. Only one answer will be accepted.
4:52
